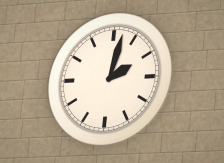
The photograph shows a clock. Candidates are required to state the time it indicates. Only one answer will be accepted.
2:02
